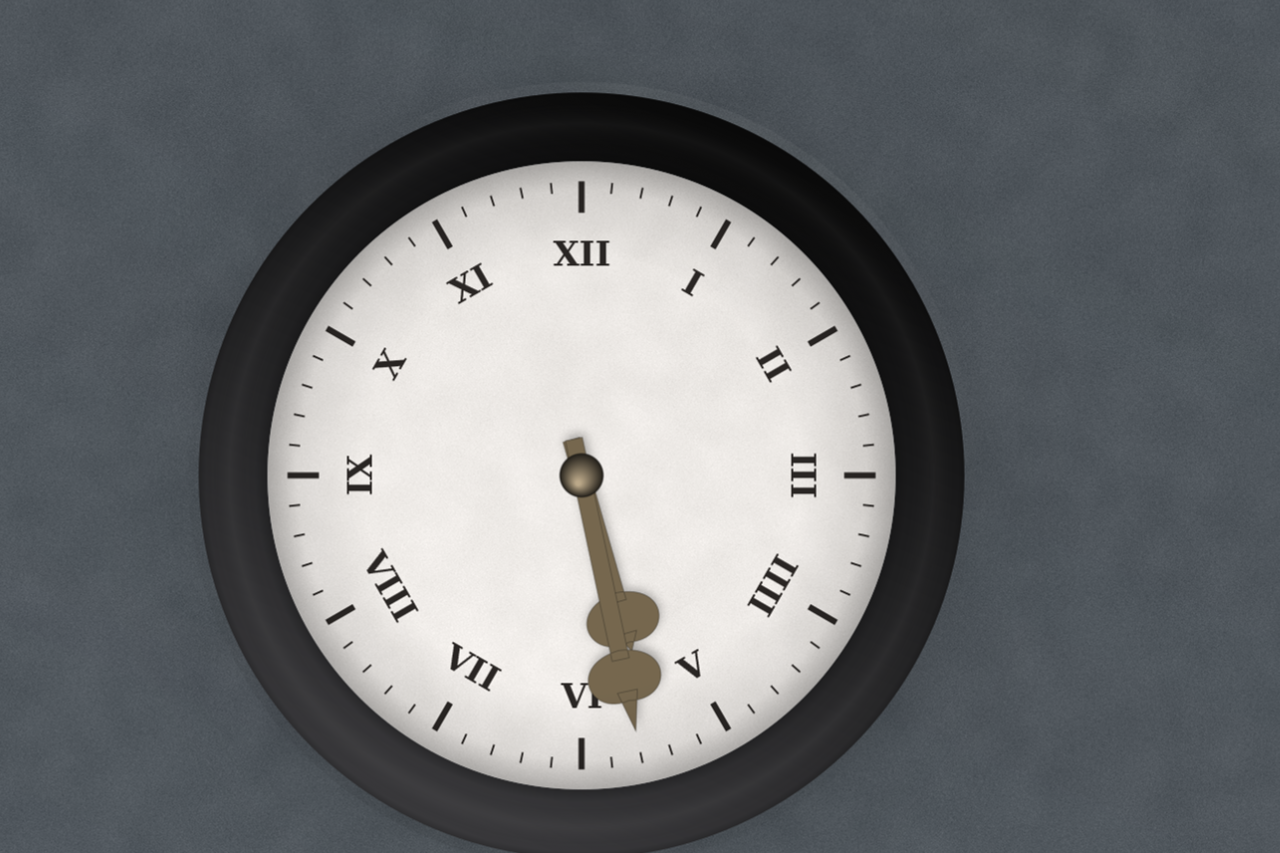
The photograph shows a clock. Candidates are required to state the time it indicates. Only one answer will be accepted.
5:28
